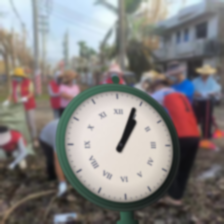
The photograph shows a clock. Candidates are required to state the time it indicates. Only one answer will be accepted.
1:04
